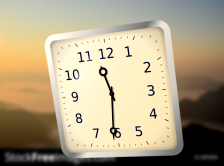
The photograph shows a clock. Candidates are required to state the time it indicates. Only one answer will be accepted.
11:31
